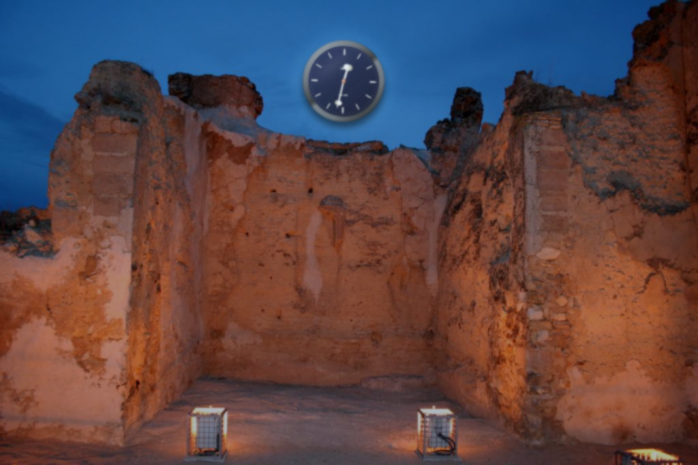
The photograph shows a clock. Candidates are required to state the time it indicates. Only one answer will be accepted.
12:32
